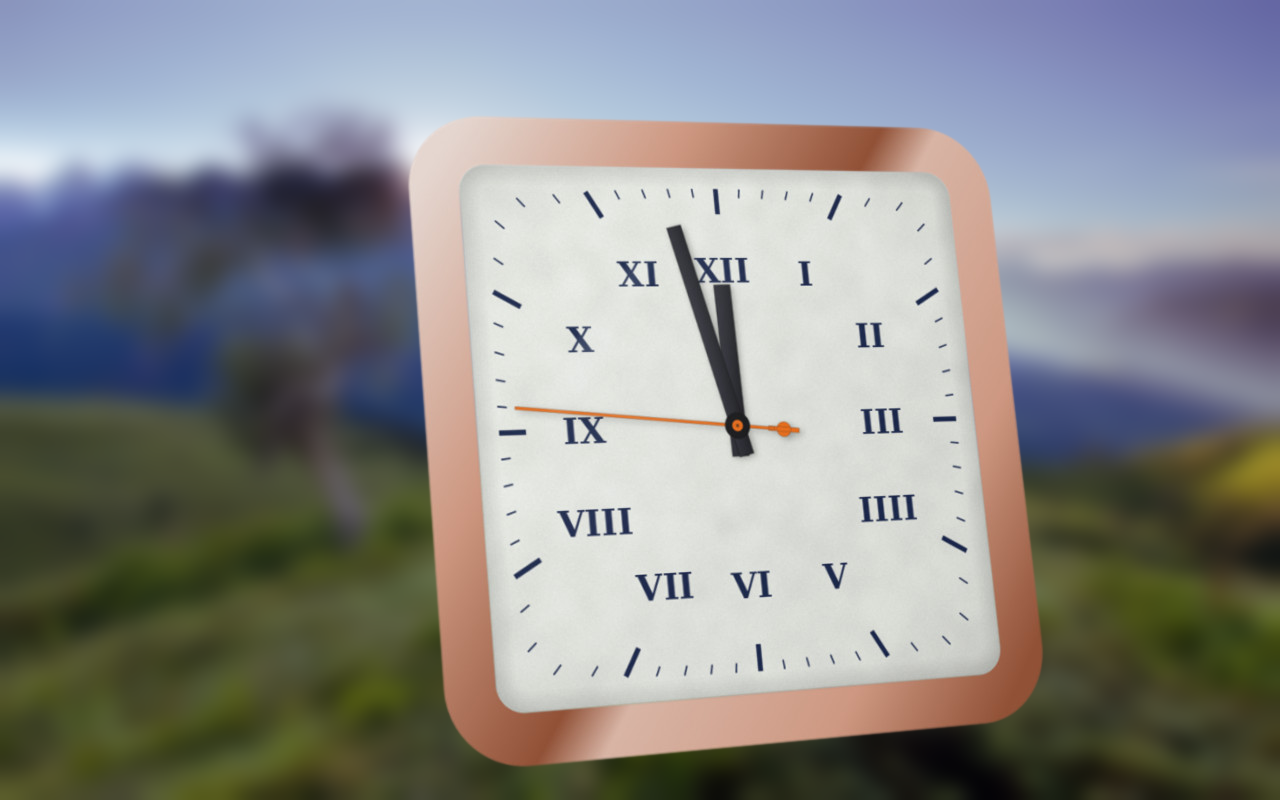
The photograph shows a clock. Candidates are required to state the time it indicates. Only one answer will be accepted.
11:57:46
